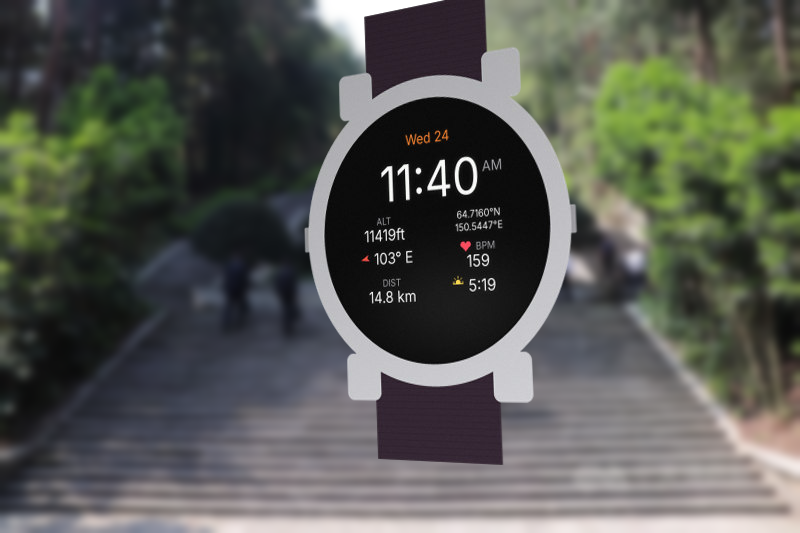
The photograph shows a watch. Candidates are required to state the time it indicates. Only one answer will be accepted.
11:40
